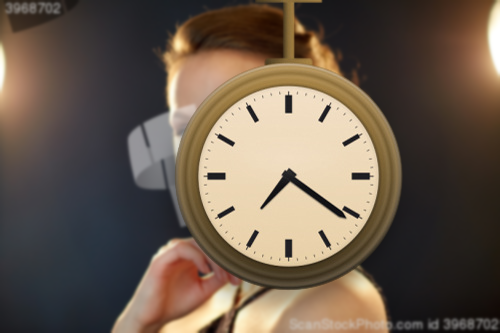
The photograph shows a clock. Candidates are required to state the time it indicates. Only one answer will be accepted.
7:21
